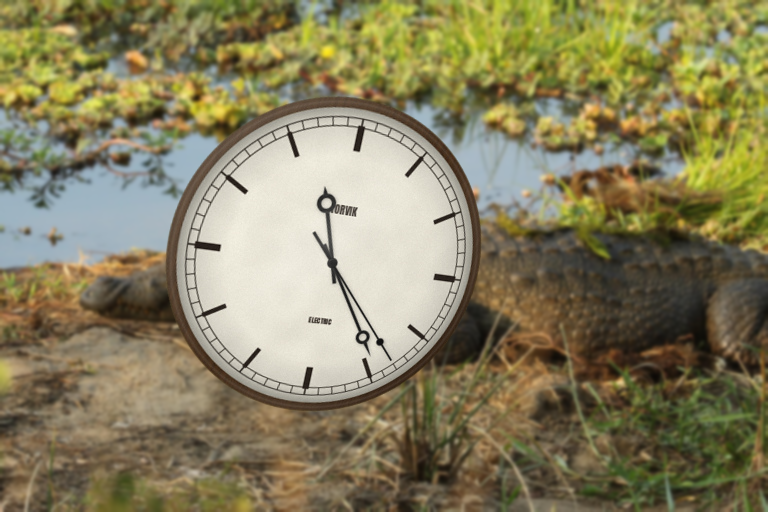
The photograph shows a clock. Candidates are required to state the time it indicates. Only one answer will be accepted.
11:24:23
